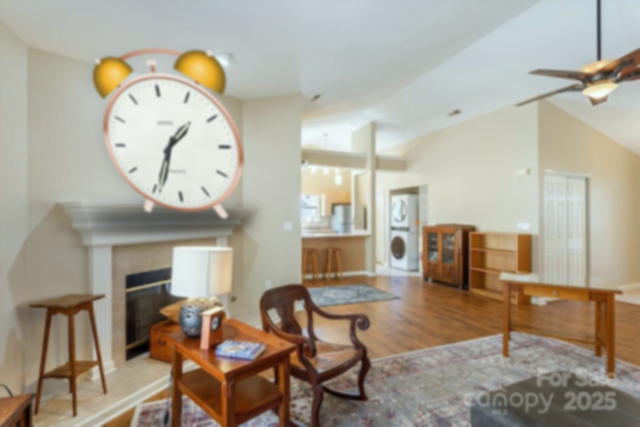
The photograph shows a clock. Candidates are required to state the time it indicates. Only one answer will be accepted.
1:34
